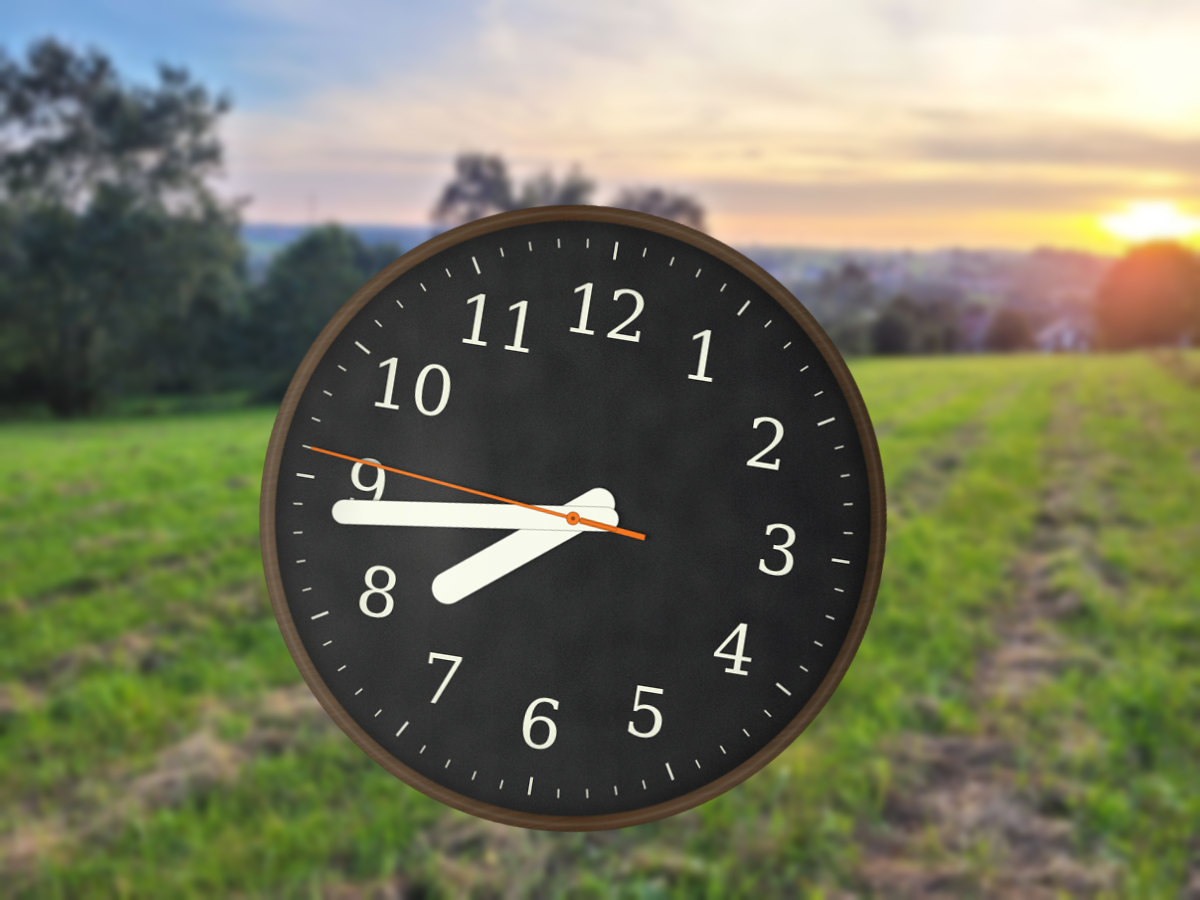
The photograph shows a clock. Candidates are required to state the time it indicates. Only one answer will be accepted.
7:43:46
